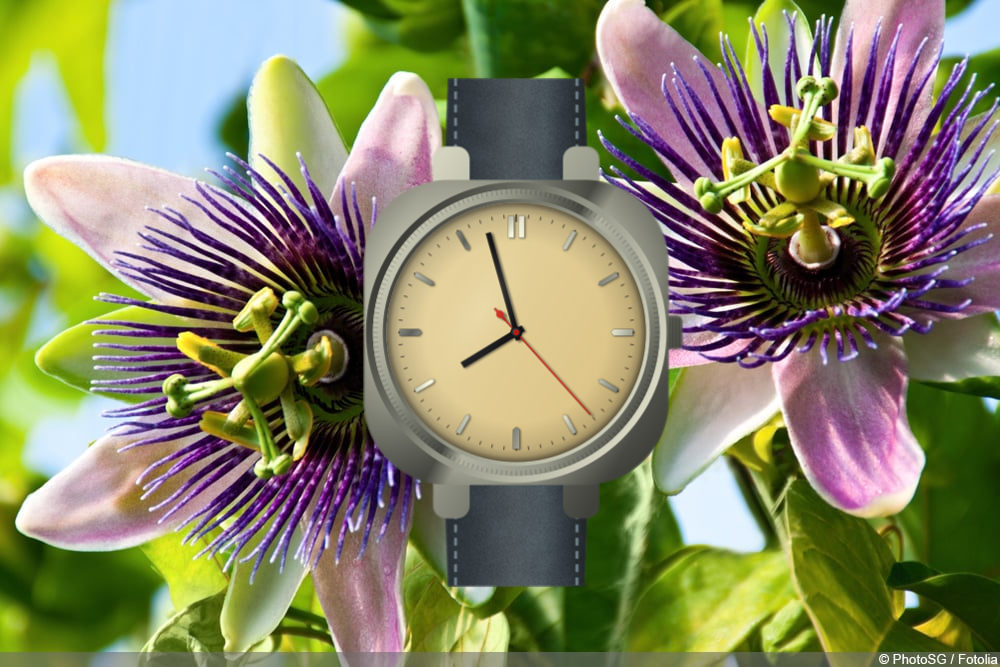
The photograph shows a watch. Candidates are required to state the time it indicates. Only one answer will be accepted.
7:57:23
